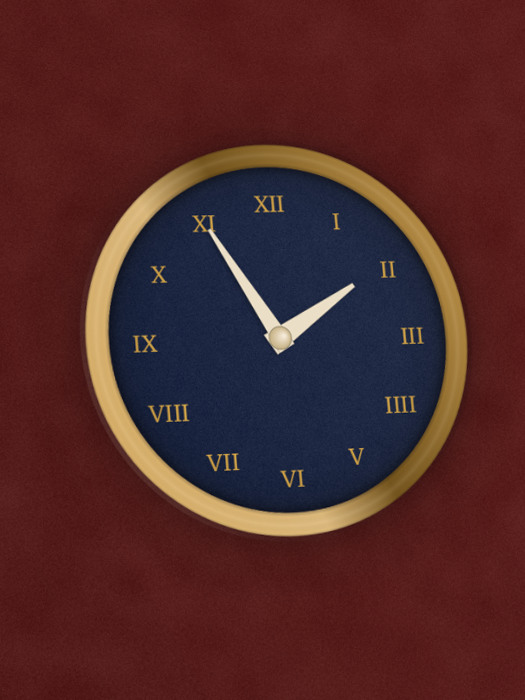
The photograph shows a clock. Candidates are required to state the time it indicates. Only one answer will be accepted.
1:55
